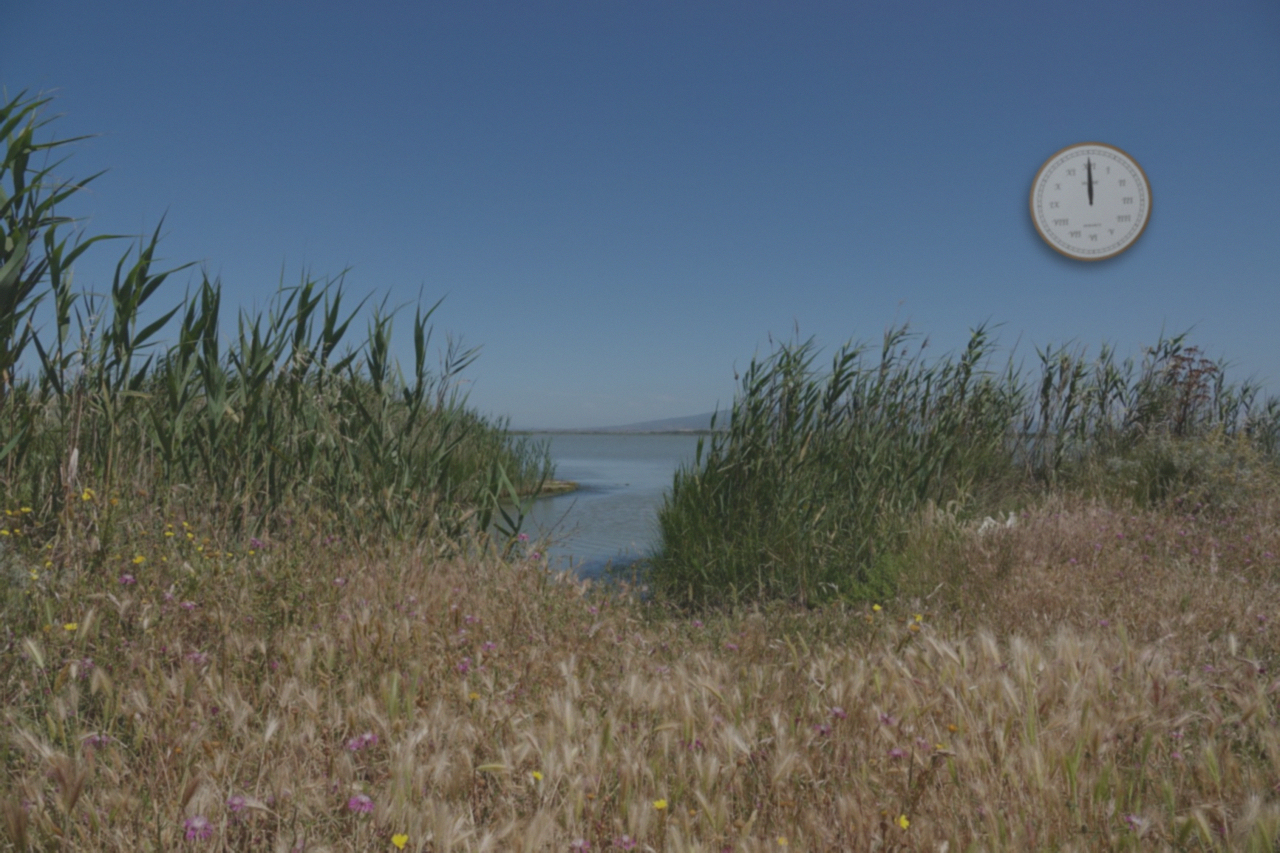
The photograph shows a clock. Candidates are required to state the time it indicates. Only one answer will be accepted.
12:00
